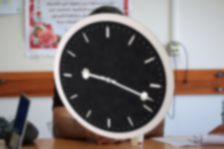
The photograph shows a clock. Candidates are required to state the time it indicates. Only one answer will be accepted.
9:18
